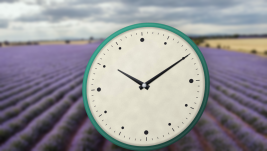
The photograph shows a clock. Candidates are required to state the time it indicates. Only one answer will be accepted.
10:10
